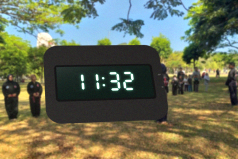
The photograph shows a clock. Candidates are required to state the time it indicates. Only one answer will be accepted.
11:32
